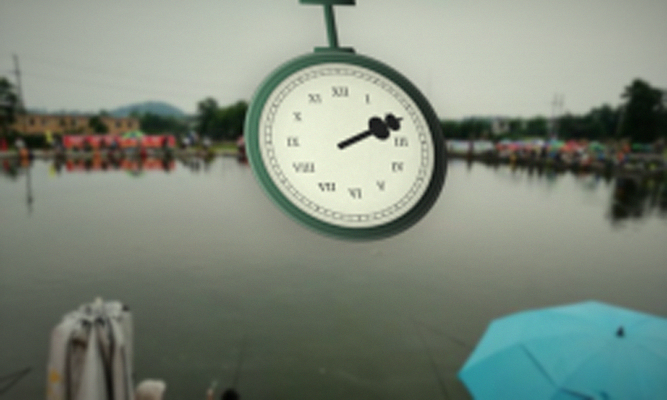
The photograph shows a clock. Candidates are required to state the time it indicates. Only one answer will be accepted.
2:11
